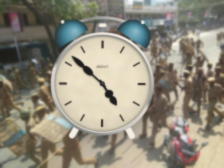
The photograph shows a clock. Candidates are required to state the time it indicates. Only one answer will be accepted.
4:52
